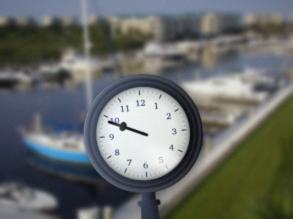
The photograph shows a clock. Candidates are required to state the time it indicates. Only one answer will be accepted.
9:49
